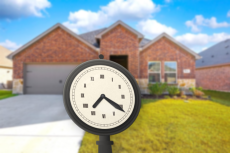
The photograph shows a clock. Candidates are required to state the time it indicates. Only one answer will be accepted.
7:21
